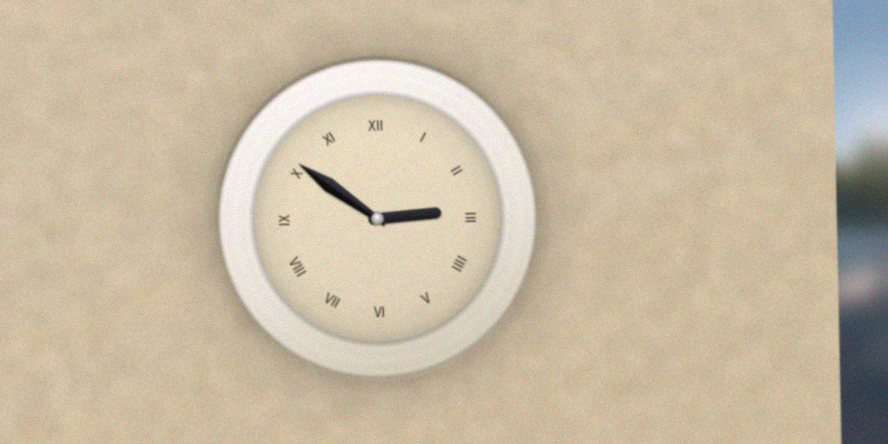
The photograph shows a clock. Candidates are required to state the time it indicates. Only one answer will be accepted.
2:51
